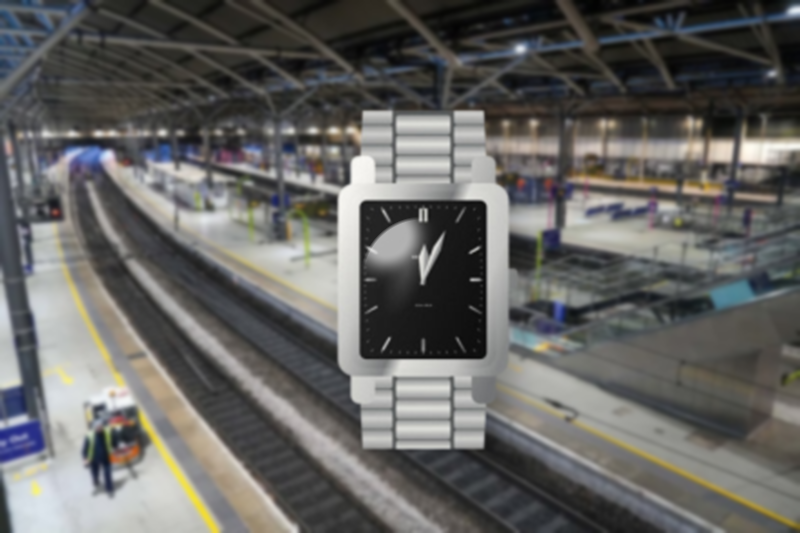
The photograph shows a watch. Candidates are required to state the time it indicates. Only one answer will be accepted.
12:04
